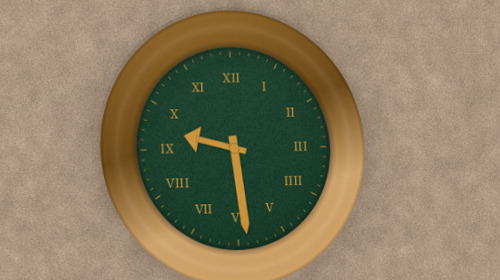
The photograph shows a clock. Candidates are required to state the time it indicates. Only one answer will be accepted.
9:29
